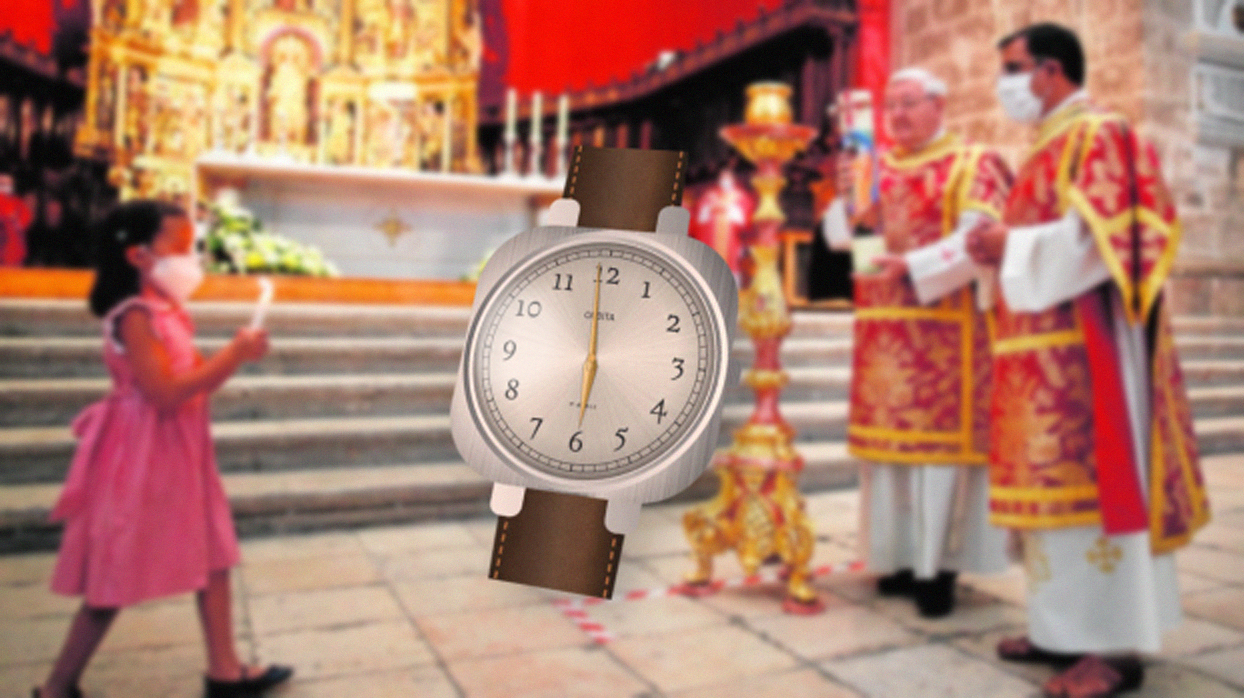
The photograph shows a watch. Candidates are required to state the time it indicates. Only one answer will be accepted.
5:59
